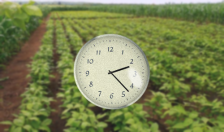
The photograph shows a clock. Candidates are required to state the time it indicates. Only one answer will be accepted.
2:23
